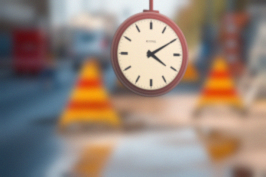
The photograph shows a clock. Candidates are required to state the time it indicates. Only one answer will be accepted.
4:10
